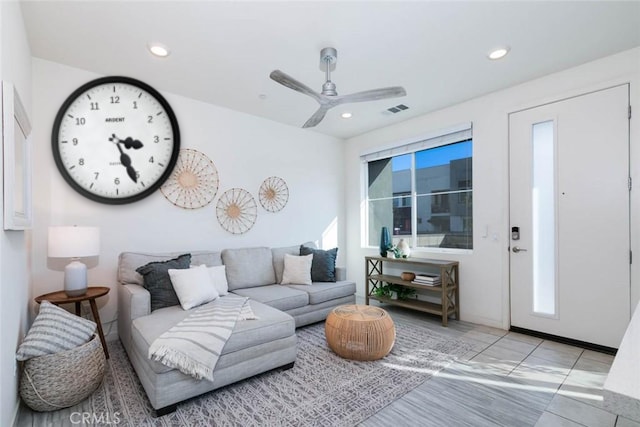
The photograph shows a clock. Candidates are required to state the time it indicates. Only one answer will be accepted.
3:26
